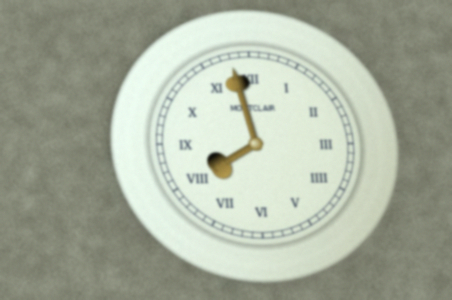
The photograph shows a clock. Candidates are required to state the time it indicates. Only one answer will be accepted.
7:58
